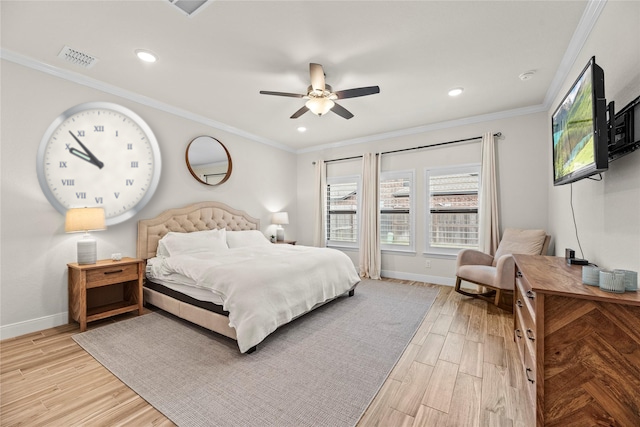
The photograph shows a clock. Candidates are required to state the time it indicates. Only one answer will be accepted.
9:53
